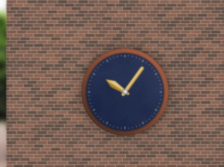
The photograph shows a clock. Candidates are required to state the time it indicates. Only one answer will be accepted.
10:06
